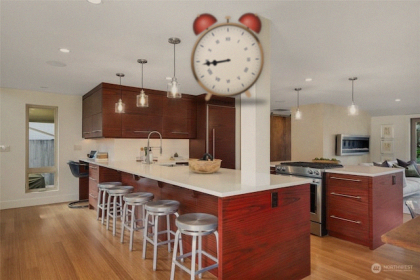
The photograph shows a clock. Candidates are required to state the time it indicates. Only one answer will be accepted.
8:44
